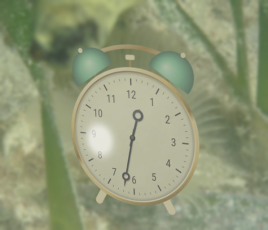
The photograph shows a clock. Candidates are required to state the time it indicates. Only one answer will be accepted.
12:32
